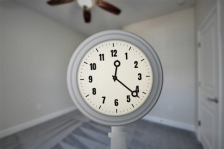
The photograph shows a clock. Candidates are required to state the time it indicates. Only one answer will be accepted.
12:22
